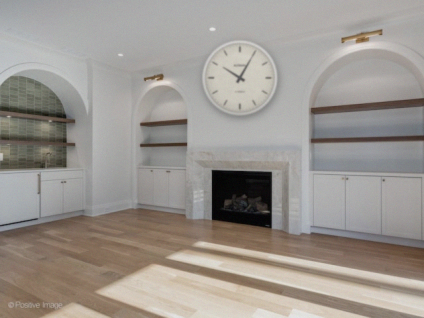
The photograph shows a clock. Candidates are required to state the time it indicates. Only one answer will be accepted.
10:05
